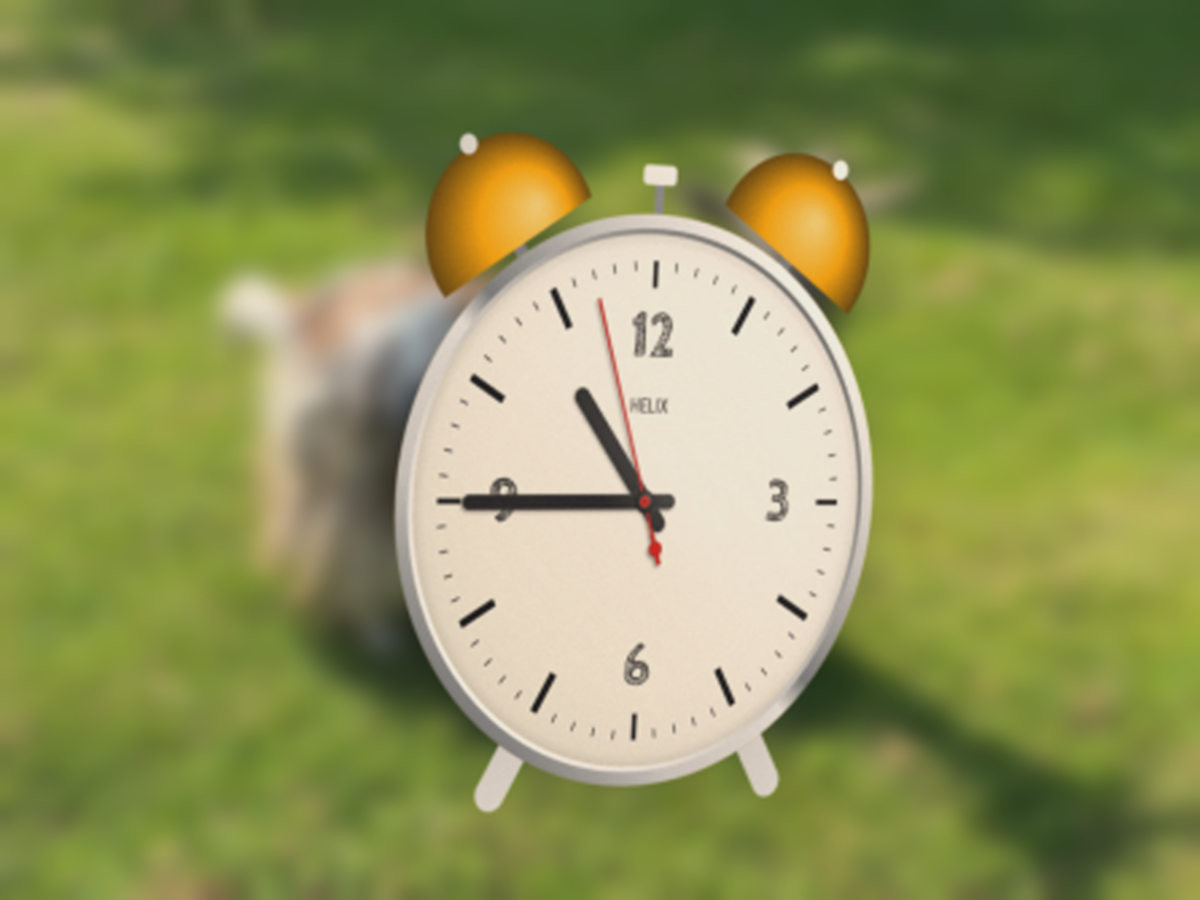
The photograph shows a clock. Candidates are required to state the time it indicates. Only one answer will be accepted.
10:44:57
